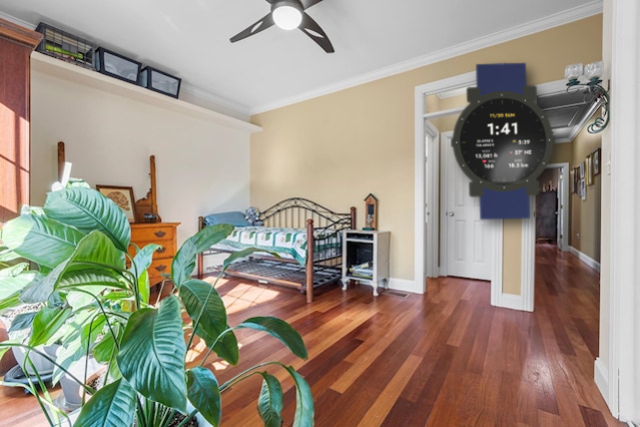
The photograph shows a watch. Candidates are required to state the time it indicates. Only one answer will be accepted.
1:41
